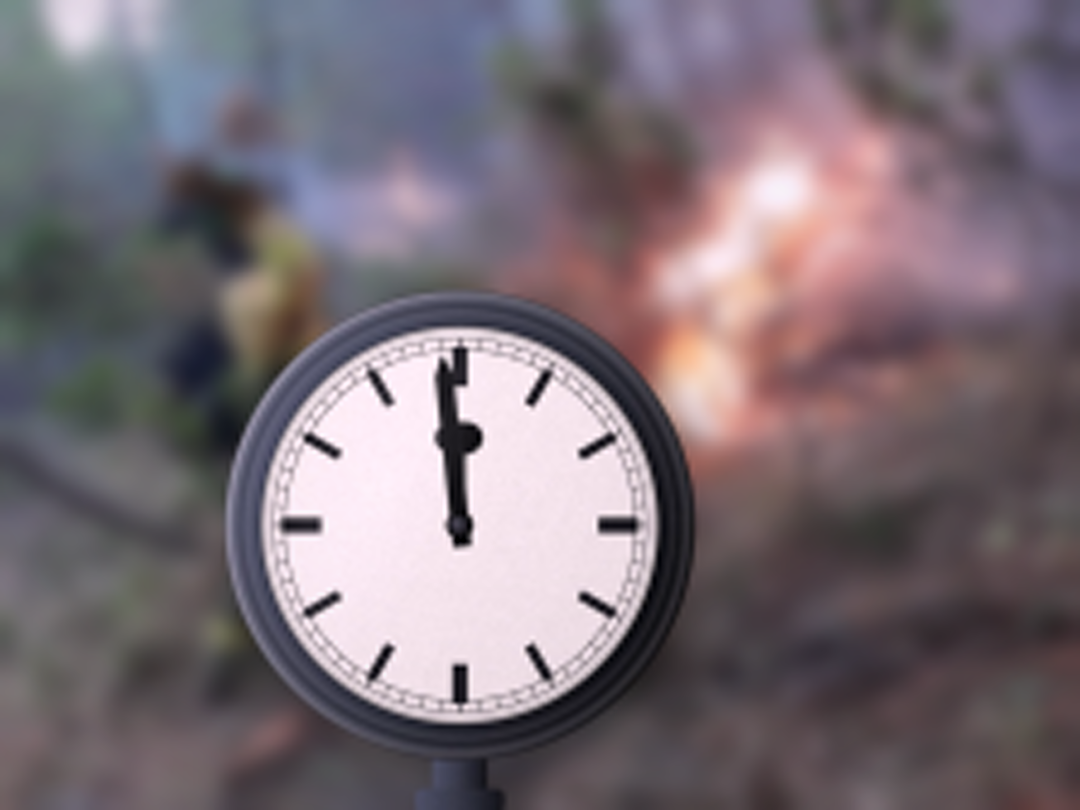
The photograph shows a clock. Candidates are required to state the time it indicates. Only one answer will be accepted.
11:59
